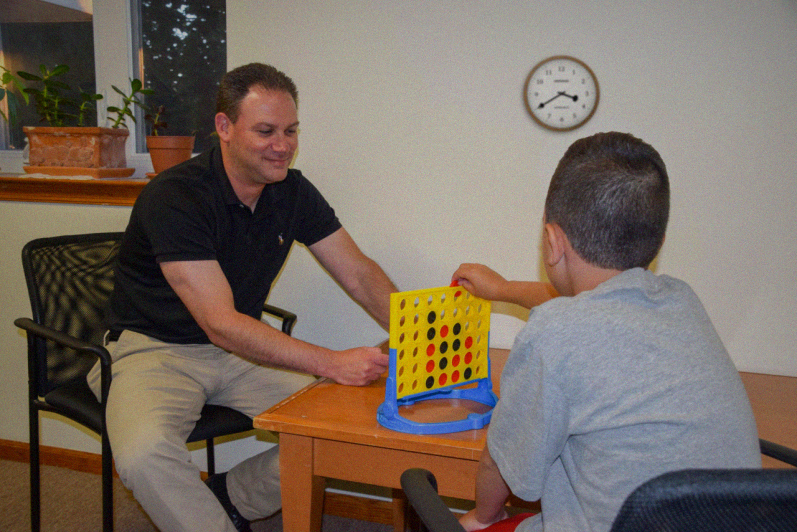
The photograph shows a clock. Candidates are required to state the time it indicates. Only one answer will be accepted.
3:40
